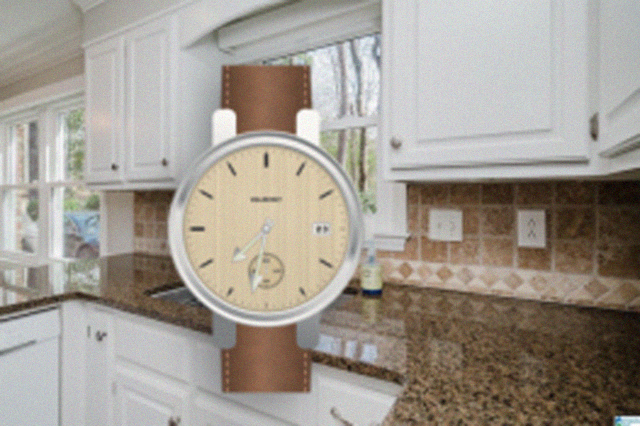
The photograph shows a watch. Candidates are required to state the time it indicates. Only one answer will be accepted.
7:32
